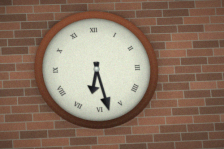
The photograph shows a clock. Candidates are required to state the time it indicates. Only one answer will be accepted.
6:28
